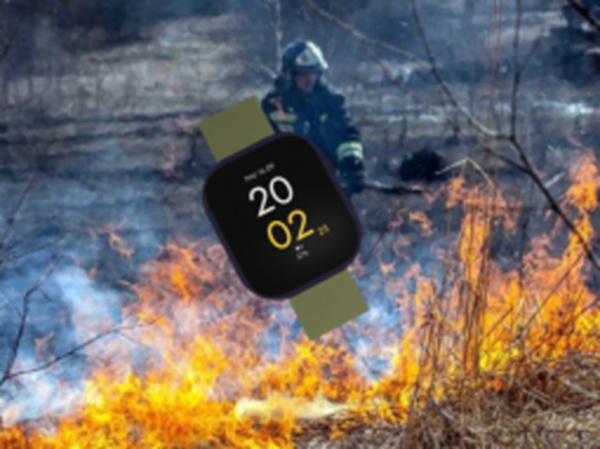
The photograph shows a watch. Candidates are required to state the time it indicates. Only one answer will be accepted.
20:02
